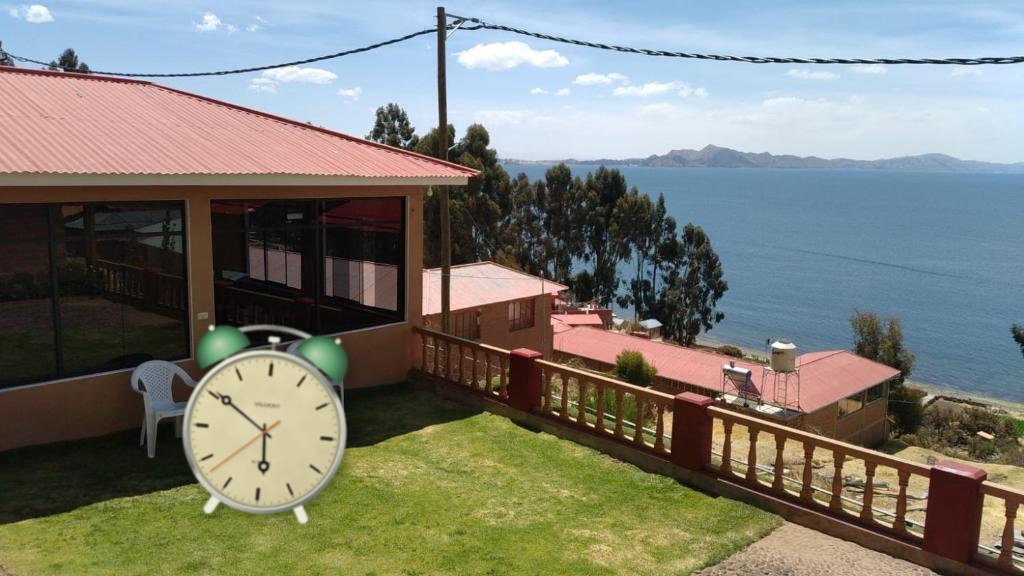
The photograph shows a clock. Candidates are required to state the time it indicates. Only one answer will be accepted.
5:50:38
